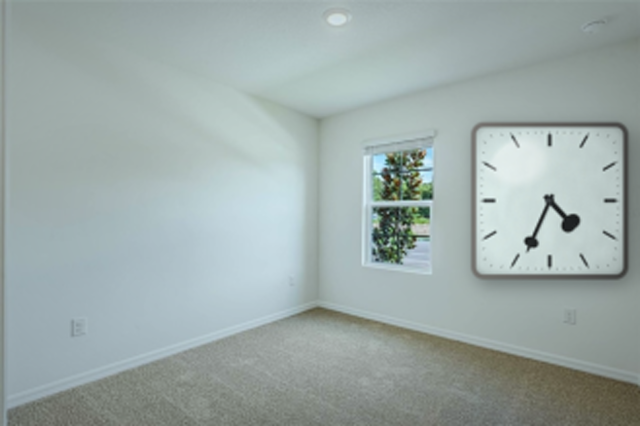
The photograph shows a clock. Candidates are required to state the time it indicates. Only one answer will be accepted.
4:34
